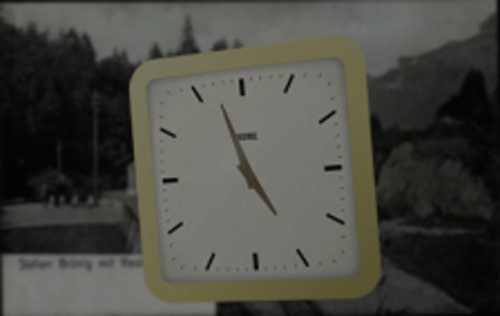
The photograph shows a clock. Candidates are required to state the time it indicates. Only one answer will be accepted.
4:57
